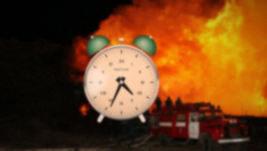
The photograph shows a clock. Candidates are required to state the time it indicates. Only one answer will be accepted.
4:34
